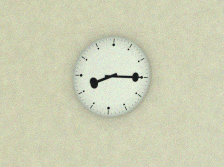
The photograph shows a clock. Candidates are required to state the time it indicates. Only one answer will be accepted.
8:15
